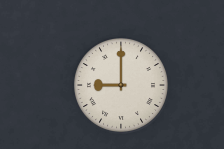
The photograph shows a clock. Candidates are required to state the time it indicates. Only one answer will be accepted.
9:00
